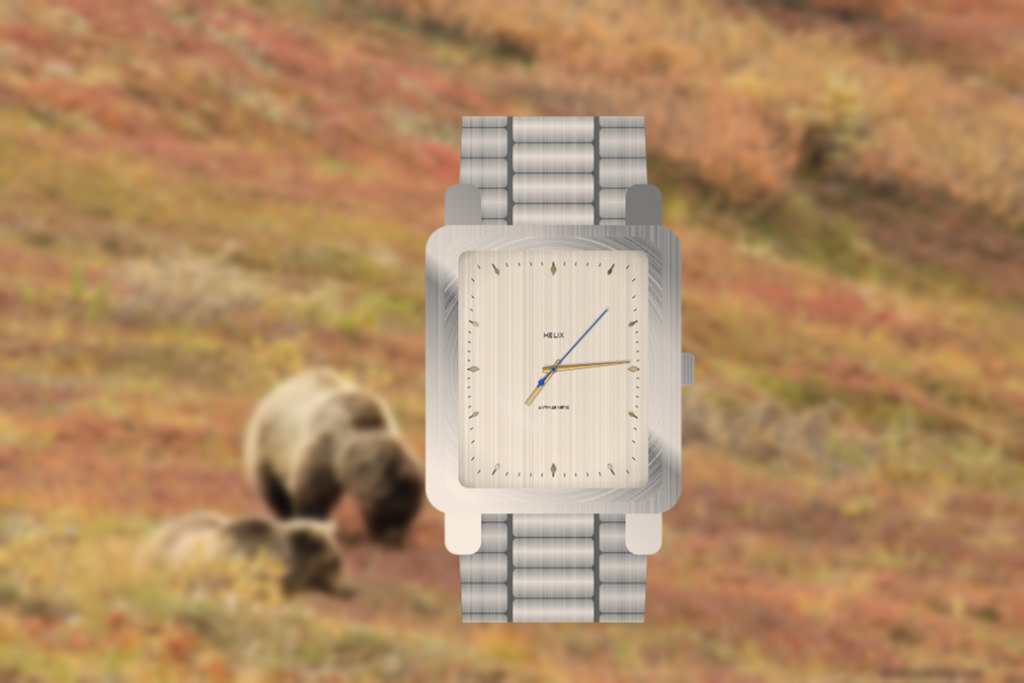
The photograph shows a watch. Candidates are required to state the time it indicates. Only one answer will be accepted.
7:14:07
